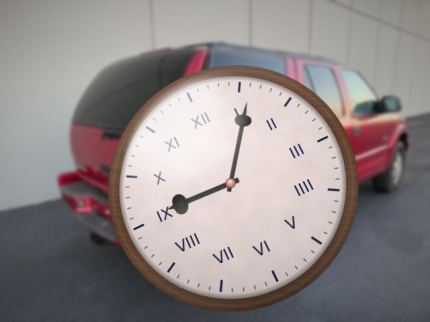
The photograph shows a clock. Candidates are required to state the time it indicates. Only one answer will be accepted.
9:06
